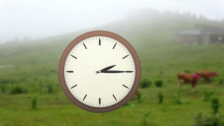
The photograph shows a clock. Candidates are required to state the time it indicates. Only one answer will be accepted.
2:15
